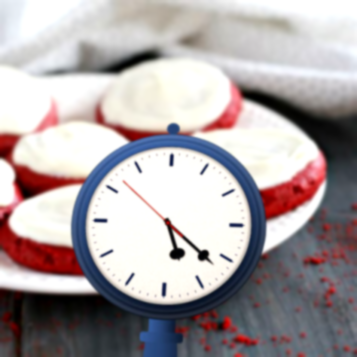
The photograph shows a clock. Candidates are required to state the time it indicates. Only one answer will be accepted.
5:21:52
